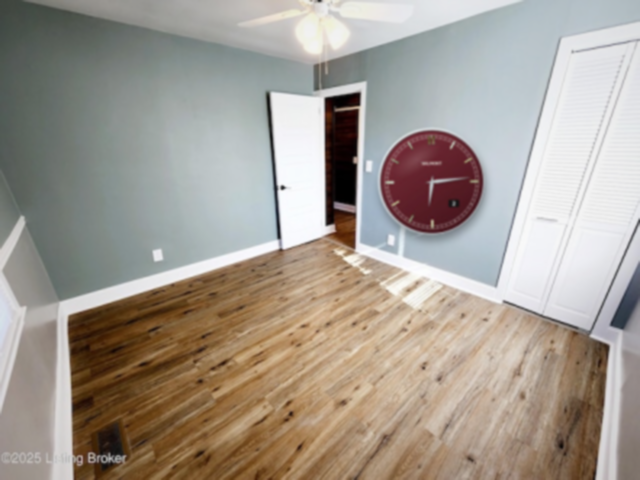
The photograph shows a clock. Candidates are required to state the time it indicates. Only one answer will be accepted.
6:14
